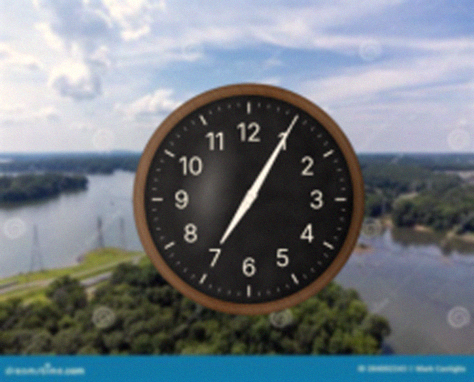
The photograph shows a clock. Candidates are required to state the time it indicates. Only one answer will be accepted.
7:05
